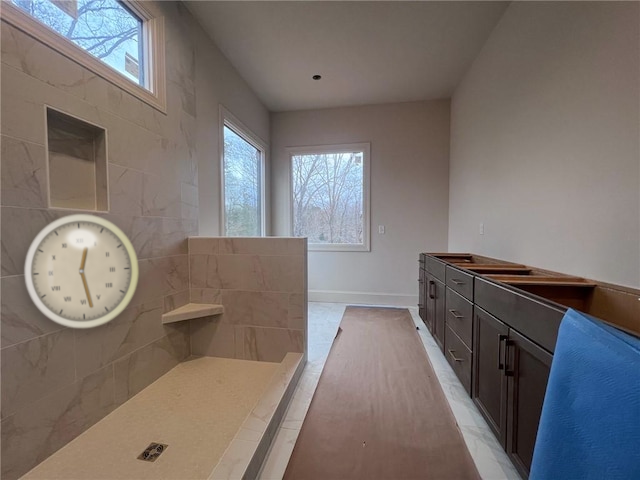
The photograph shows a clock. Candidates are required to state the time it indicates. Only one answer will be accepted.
12:28
